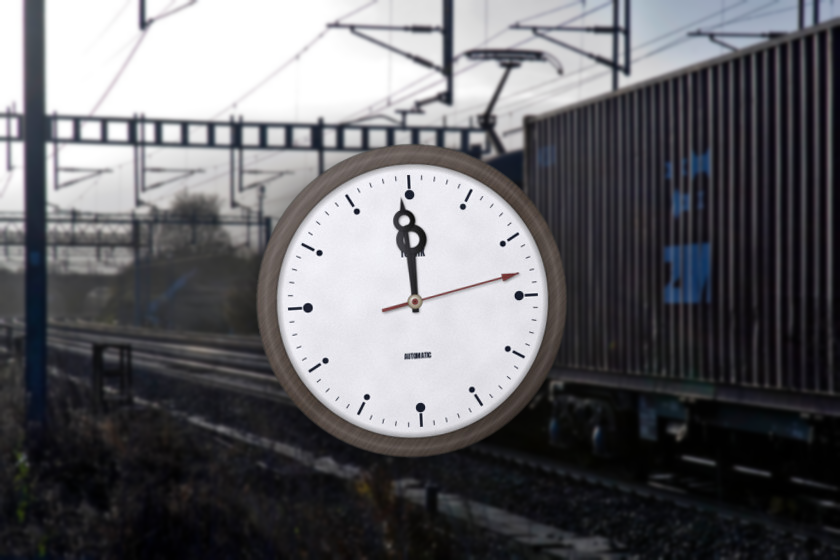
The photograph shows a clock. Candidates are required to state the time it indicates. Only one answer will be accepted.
11:59:13
